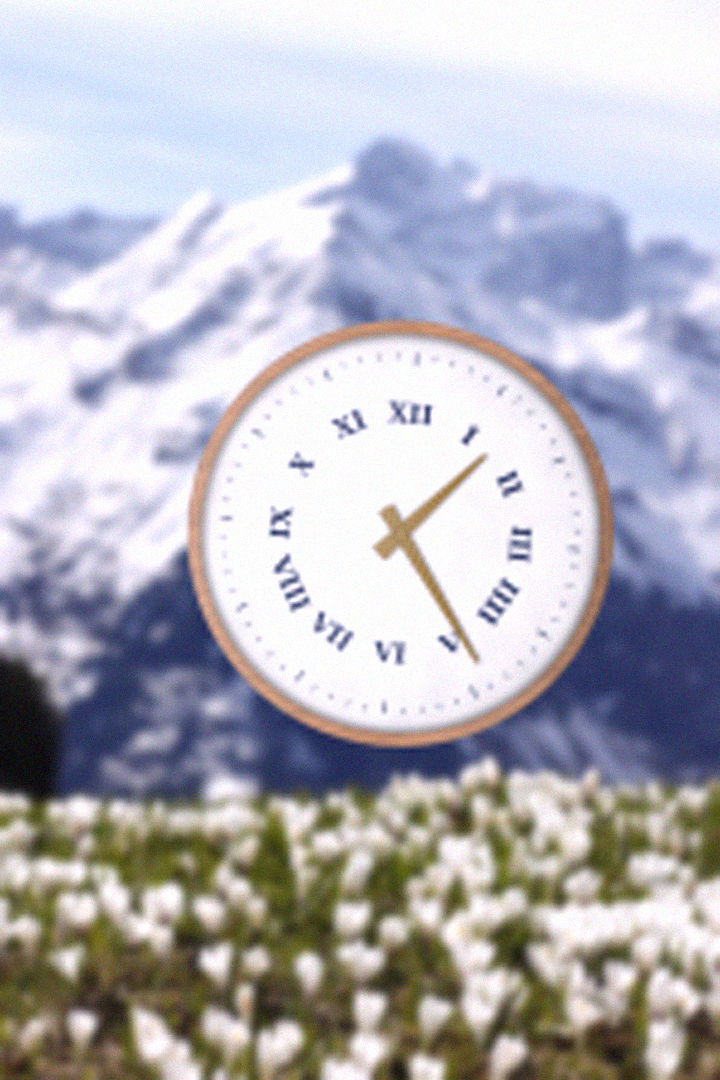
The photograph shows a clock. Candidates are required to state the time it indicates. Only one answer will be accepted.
1:24
